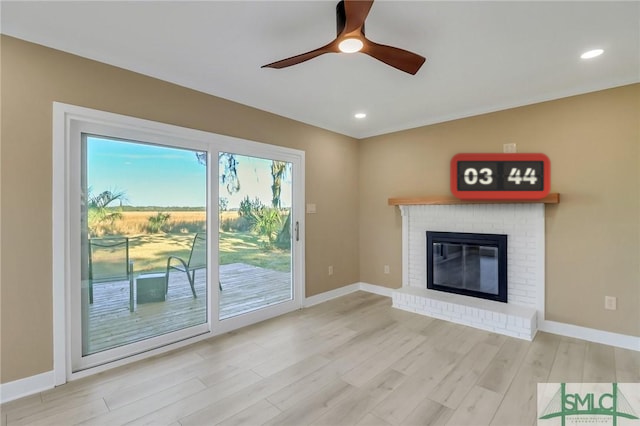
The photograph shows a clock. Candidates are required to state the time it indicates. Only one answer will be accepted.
3:44
